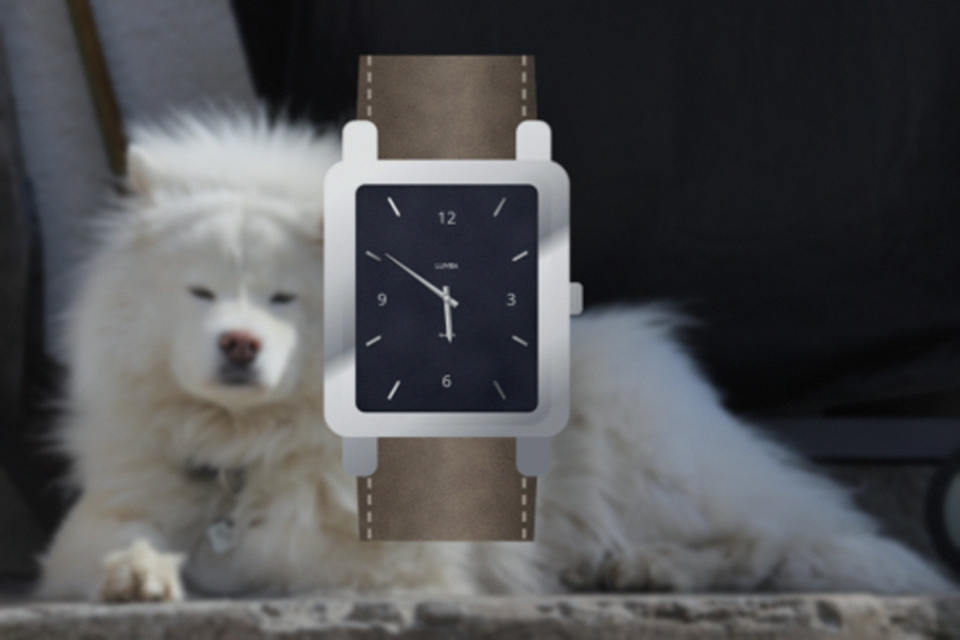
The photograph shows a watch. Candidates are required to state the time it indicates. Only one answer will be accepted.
5:51
